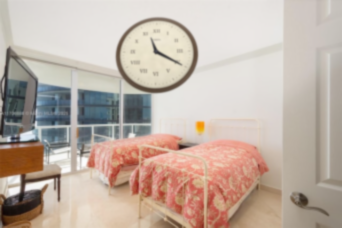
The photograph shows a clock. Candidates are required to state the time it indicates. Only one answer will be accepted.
11:20
